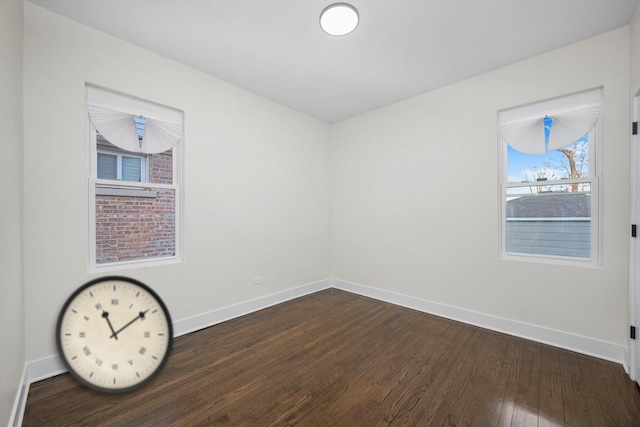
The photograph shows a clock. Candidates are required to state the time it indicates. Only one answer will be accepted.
11:09
